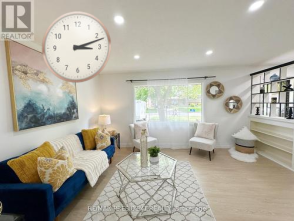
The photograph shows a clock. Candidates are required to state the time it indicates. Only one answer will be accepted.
3:12
